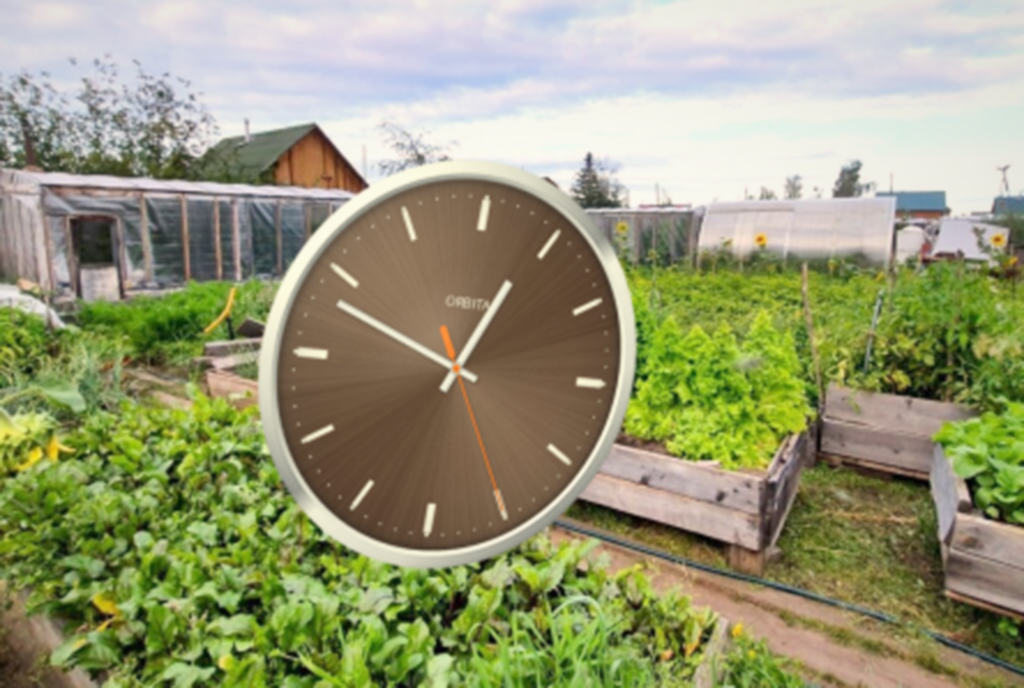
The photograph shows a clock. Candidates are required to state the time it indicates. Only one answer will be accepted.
12:48:25
